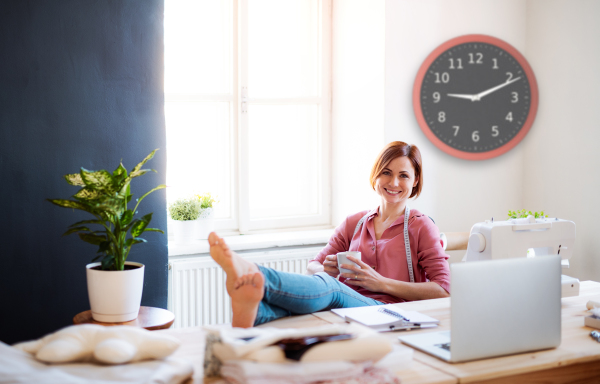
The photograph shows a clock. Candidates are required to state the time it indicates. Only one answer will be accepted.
9:11
